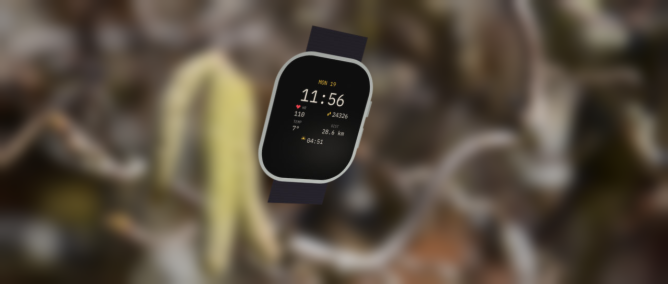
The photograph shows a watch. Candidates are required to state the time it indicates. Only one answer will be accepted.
11:56
